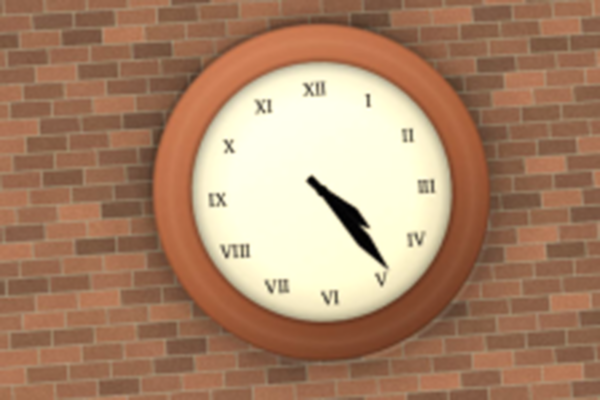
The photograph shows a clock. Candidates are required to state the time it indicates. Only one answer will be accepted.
4:24
